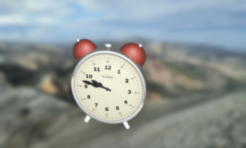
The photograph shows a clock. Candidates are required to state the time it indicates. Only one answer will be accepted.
9:47
